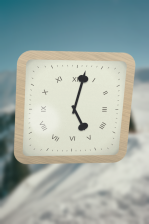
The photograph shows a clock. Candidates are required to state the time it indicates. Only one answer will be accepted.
5:02
